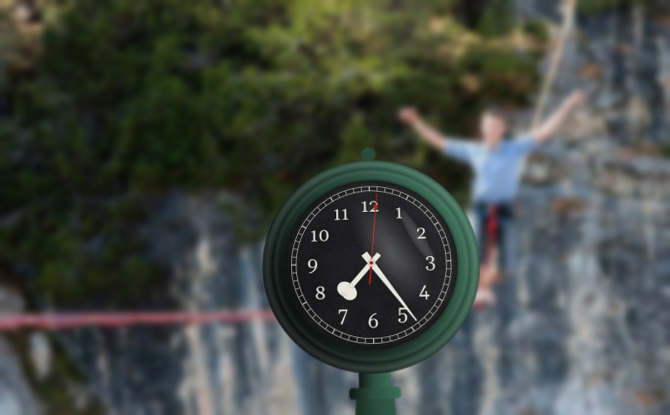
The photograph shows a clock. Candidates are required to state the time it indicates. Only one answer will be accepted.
7:24:01
